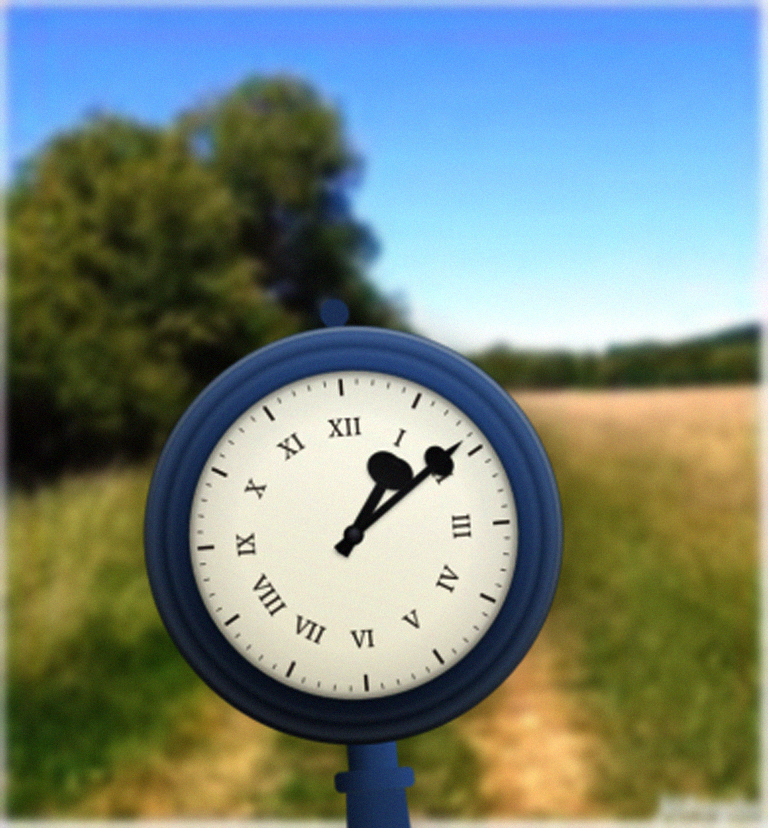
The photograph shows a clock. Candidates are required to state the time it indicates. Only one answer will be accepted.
1:09
